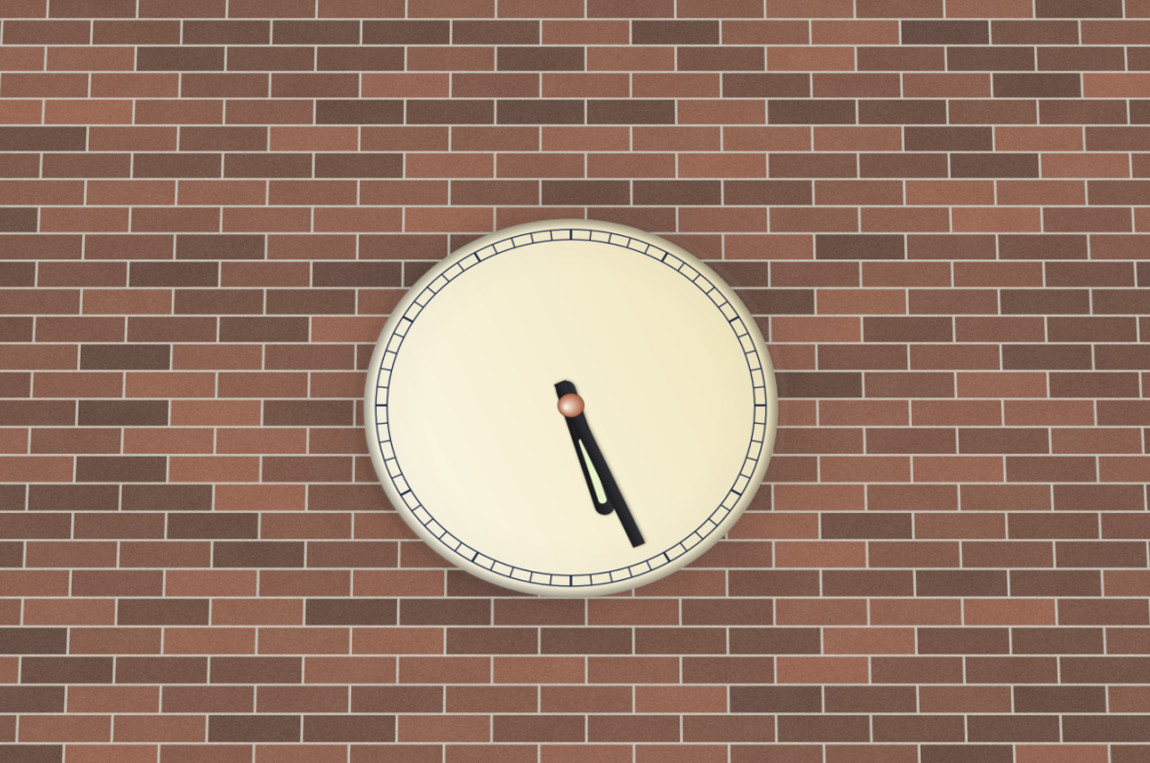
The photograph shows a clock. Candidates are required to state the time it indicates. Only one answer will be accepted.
5:26
